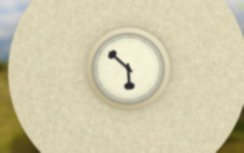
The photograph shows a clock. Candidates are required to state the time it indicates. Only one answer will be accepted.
5:52
